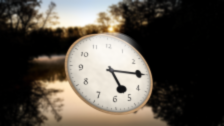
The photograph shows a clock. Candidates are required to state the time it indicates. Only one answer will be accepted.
5:15
